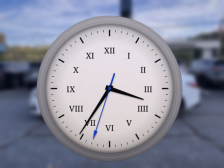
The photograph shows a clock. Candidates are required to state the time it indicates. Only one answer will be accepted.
3:35:33
